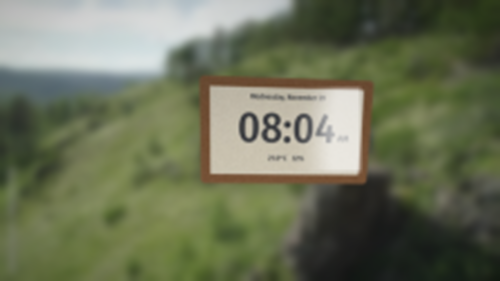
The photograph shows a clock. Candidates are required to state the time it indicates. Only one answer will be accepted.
8:04
